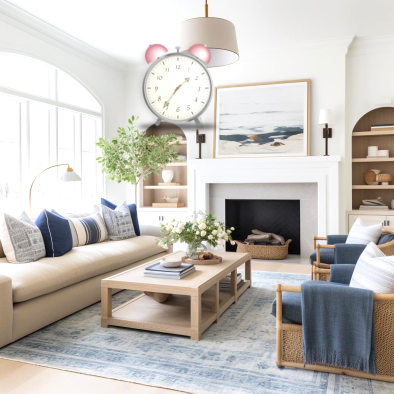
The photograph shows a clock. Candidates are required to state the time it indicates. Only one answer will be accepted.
1:36
